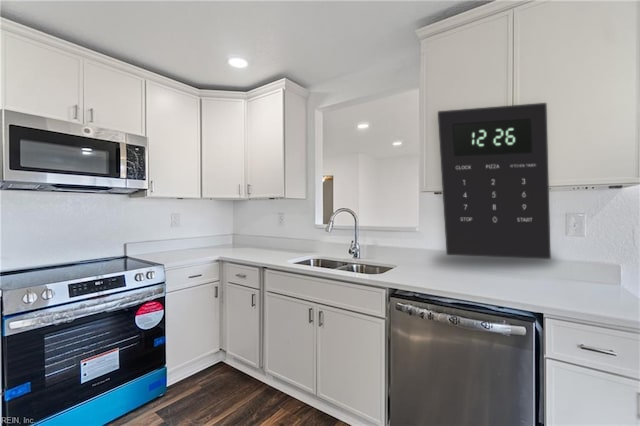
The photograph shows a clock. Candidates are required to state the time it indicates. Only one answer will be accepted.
12:26
